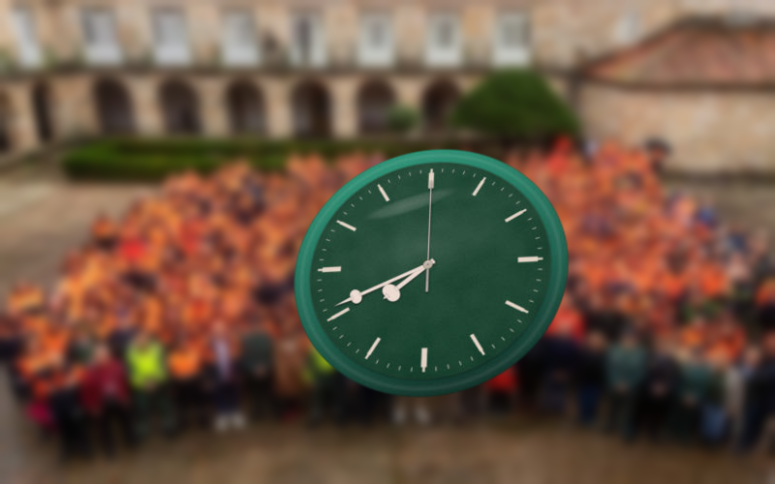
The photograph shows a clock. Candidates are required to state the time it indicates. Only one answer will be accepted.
7:41:00
